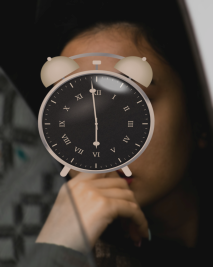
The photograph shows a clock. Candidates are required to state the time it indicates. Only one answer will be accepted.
5:59
